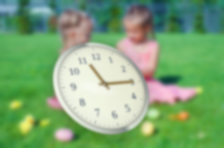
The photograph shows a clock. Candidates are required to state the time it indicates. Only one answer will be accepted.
11:15
